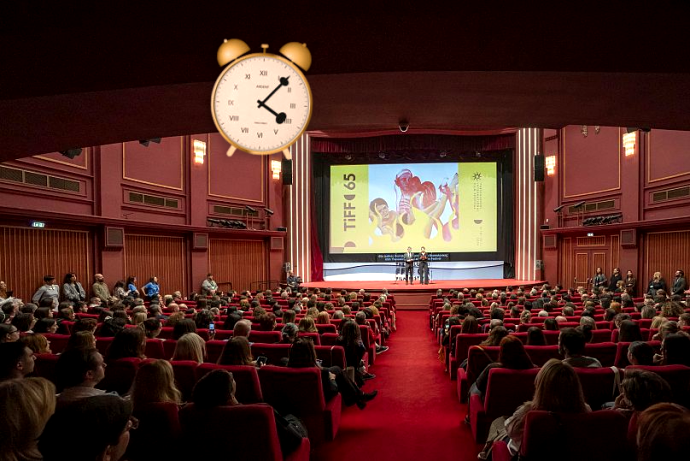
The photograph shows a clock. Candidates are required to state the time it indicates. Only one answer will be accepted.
4:07
